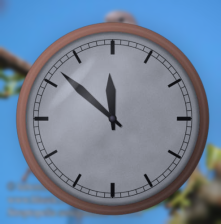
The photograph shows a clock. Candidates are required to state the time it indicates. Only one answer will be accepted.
11:52
